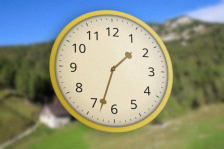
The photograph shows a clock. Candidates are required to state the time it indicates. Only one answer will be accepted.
1:33
